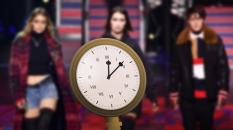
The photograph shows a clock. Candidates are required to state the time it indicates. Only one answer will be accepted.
12:08
